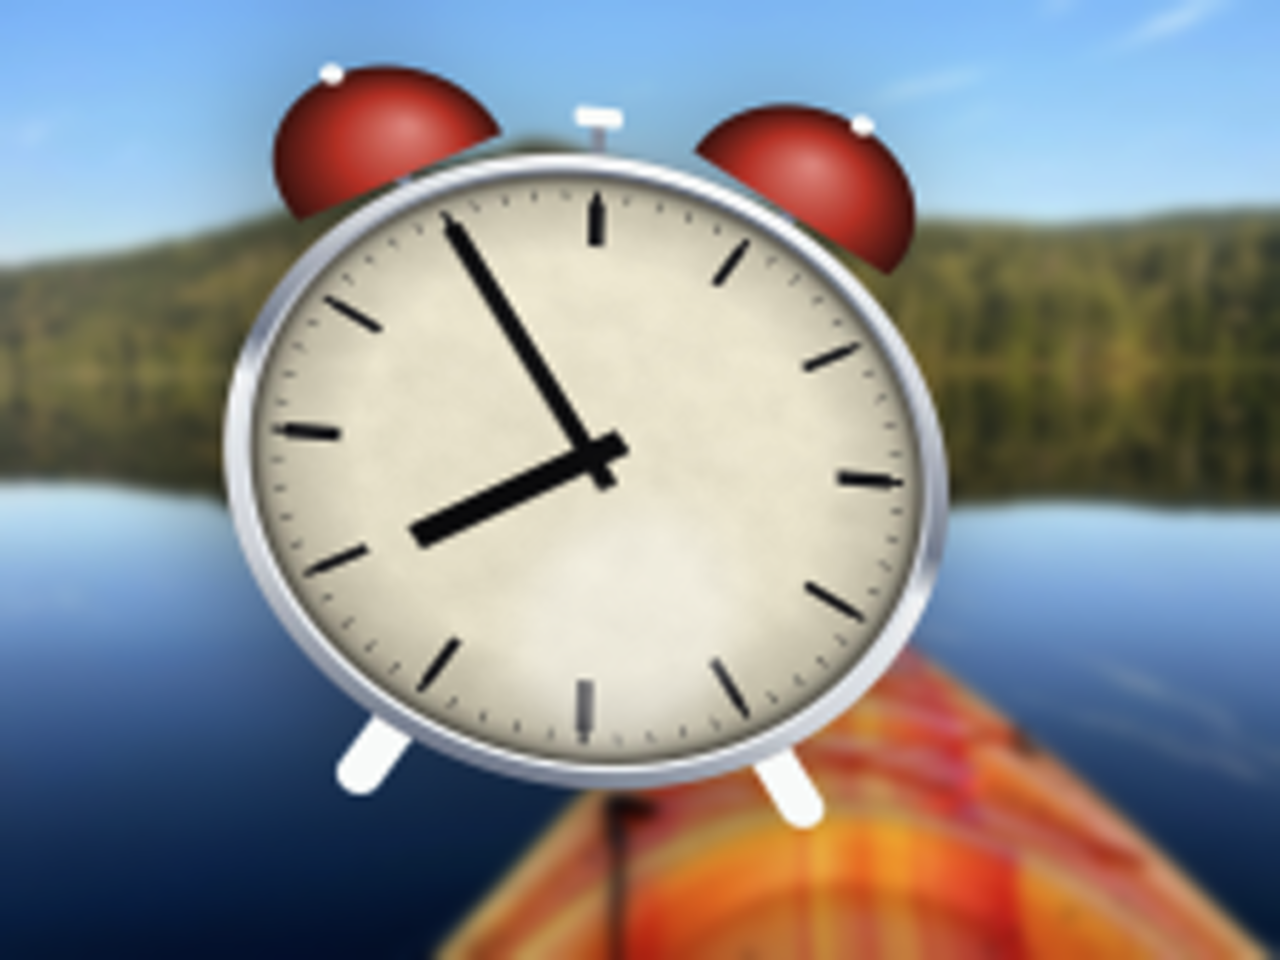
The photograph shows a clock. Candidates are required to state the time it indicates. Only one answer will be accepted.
7:55
